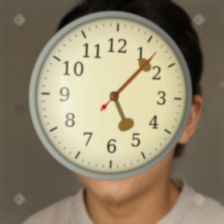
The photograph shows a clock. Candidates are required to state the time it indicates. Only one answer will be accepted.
5:07:07
